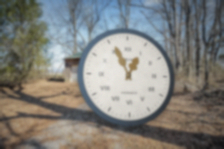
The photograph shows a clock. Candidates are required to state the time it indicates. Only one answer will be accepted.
12:56
